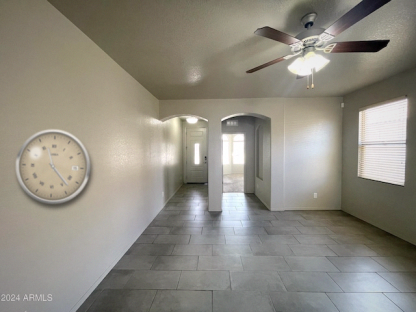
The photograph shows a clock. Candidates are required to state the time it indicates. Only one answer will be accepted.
11:23
